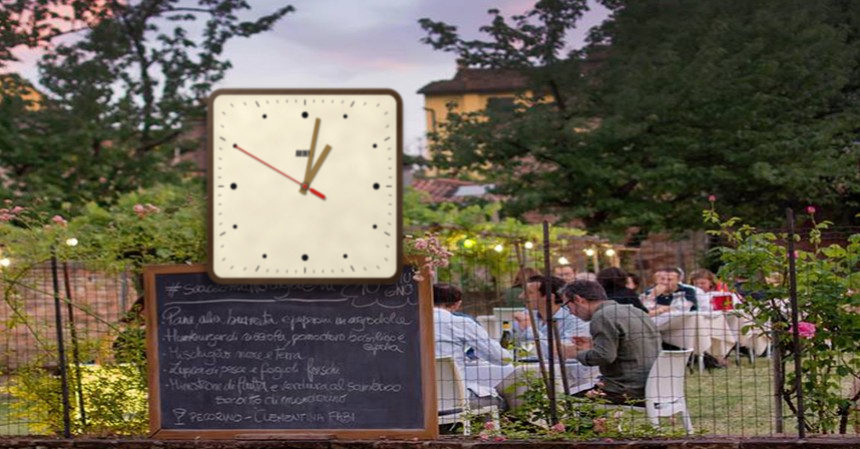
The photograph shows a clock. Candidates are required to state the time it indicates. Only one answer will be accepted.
1:01:50
